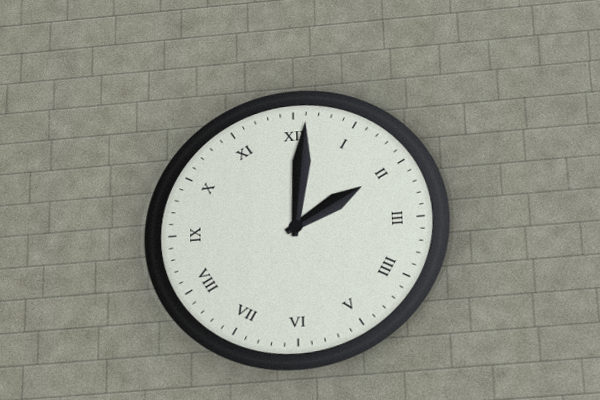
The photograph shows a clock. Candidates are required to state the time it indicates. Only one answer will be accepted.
2:01
